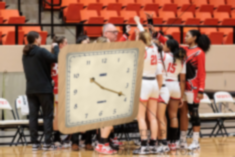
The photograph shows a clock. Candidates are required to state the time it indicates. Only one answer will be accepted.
10:19
